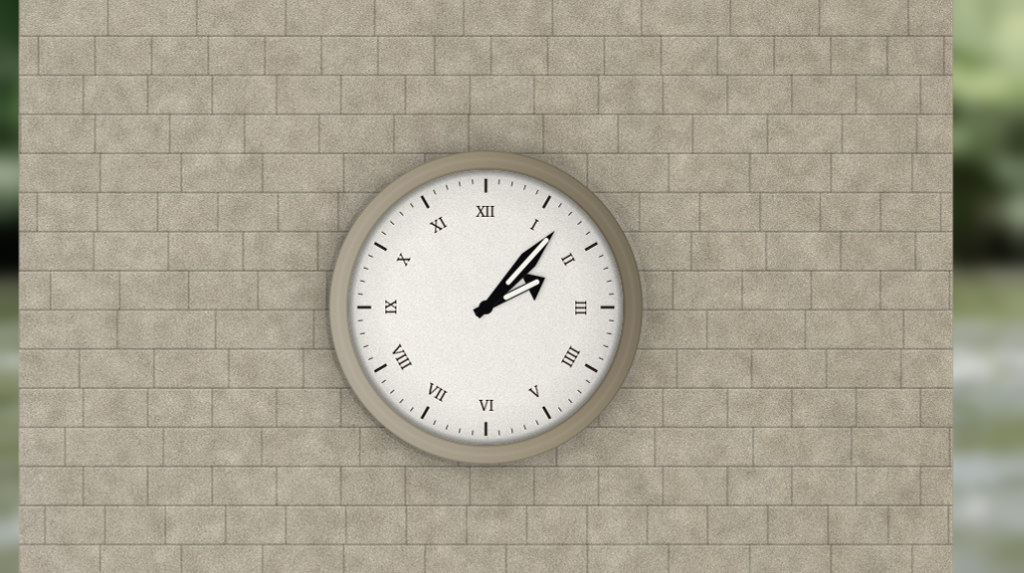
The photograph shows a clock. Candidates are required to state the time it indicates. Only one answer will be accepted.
2:07
